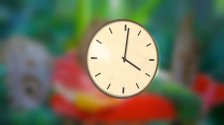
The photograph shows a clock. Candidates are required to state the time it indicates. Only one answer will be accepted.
4:01
